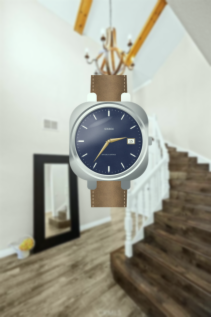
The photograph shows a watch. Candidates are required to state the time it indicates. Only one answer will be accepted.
2:36
